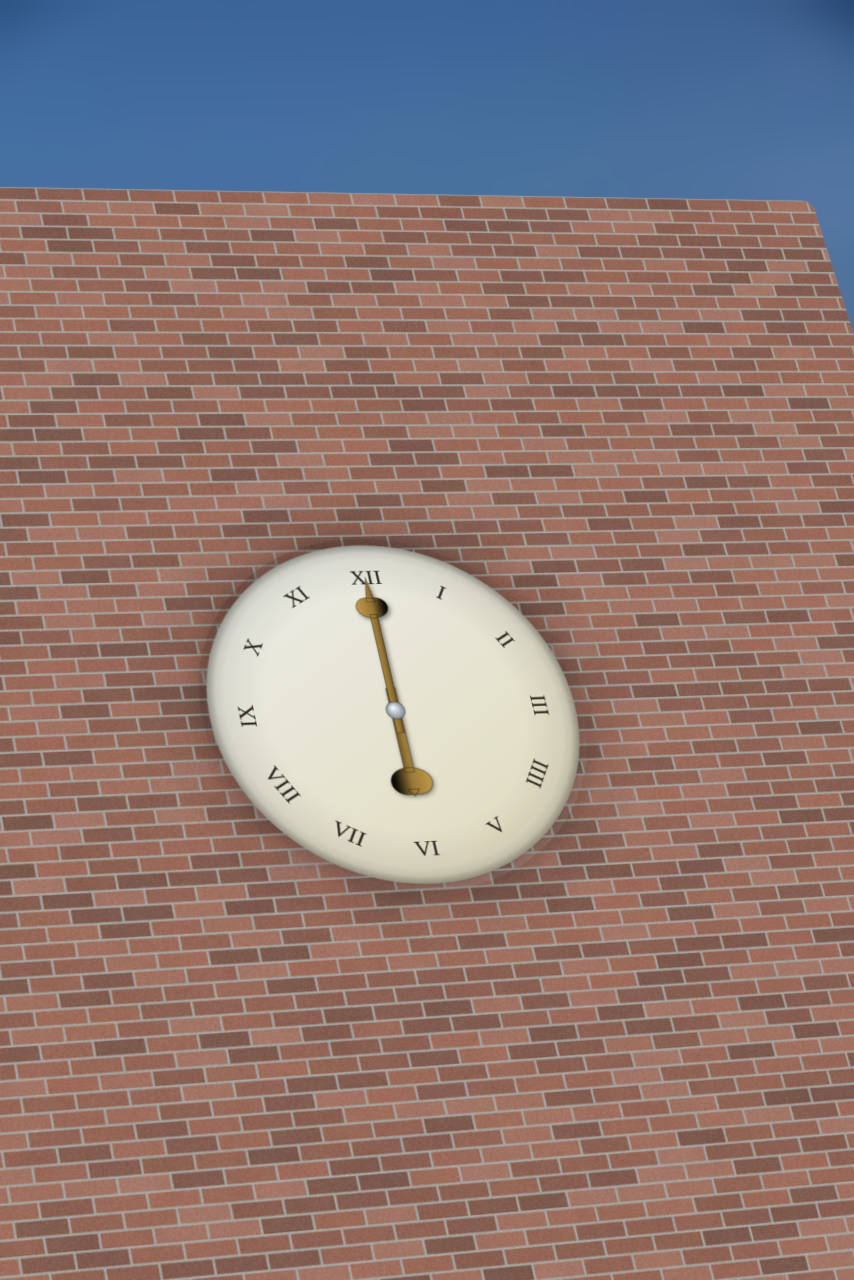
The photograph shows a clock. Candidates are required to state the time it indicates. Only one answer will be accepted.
6:00
